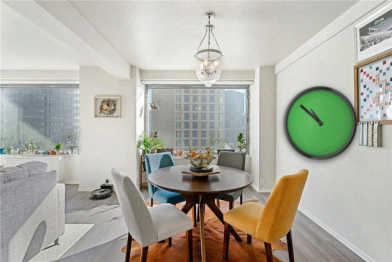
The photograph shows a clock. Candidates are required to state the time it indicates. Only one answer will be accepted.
10:52
